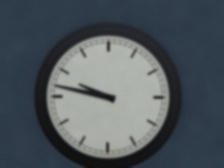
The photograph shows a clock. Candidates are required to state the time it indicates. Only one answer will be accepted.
9:47
